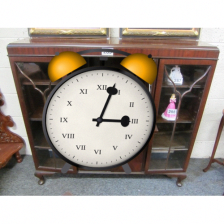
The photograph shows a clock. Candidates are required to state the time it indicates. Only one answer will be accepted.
3:03
